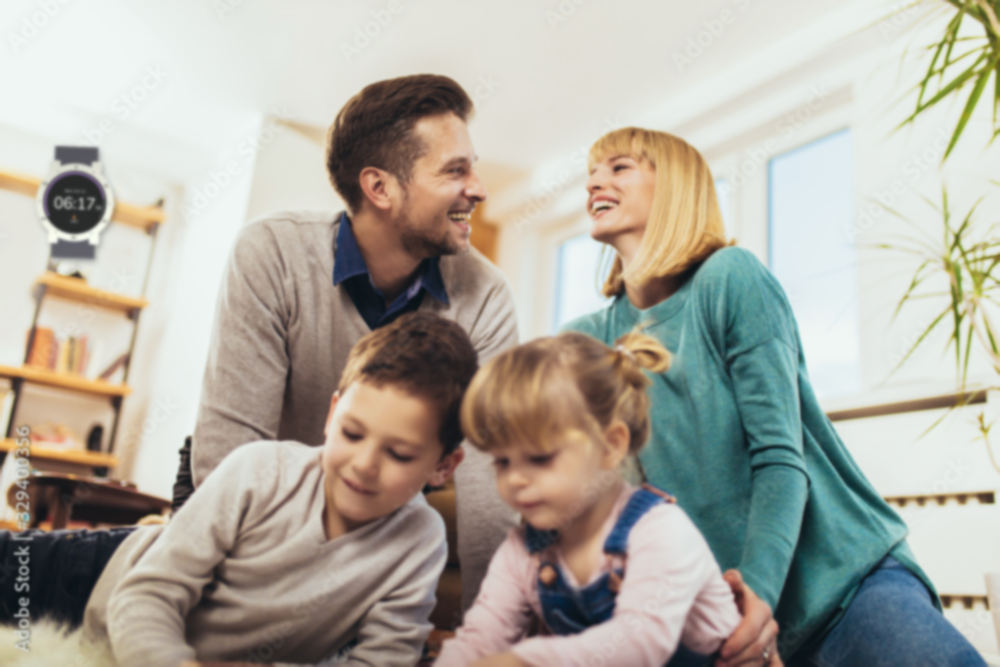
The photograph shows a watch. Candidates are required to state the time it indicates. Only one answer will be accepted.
6:17
